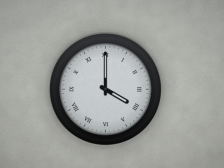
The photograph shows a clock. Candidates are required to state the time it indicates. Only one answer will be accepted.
4:00
